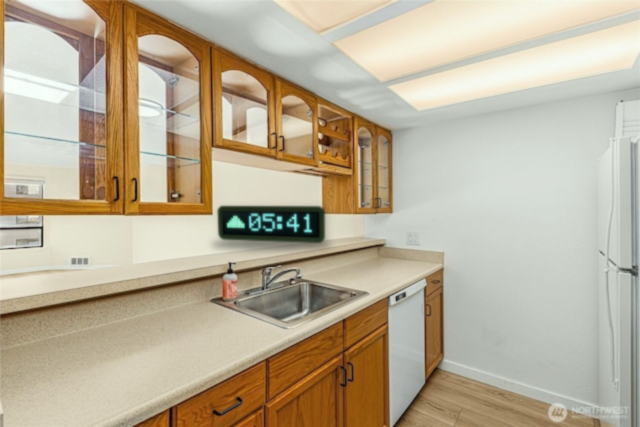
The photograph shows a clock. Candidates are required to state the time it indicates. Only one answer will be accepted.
5:41
